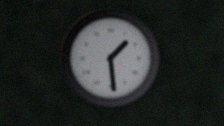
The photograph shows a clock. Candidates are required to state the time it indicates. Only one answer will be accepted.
1:29
